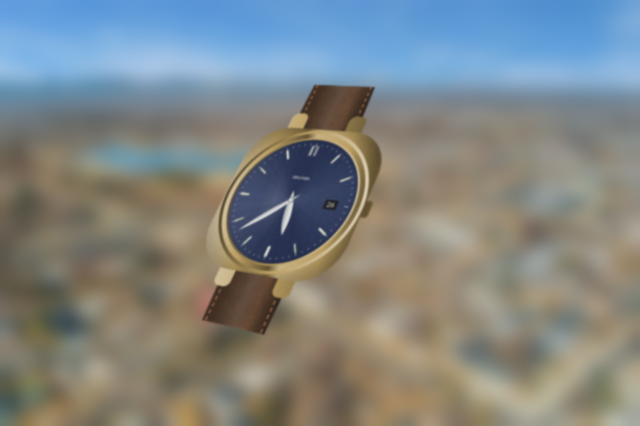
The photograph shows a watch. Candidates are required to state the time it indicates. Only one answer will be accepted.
5:38
